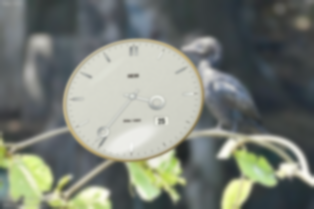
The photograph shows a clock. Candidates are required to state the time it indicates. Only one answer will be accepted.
3:36
